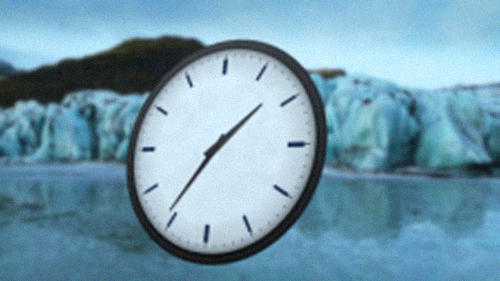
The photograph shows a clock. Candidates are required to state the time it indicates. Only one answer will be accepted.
1:36
